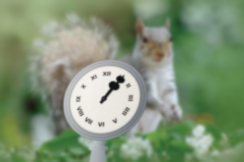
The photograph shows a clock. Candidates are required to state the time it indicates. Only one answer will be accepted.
1:06
